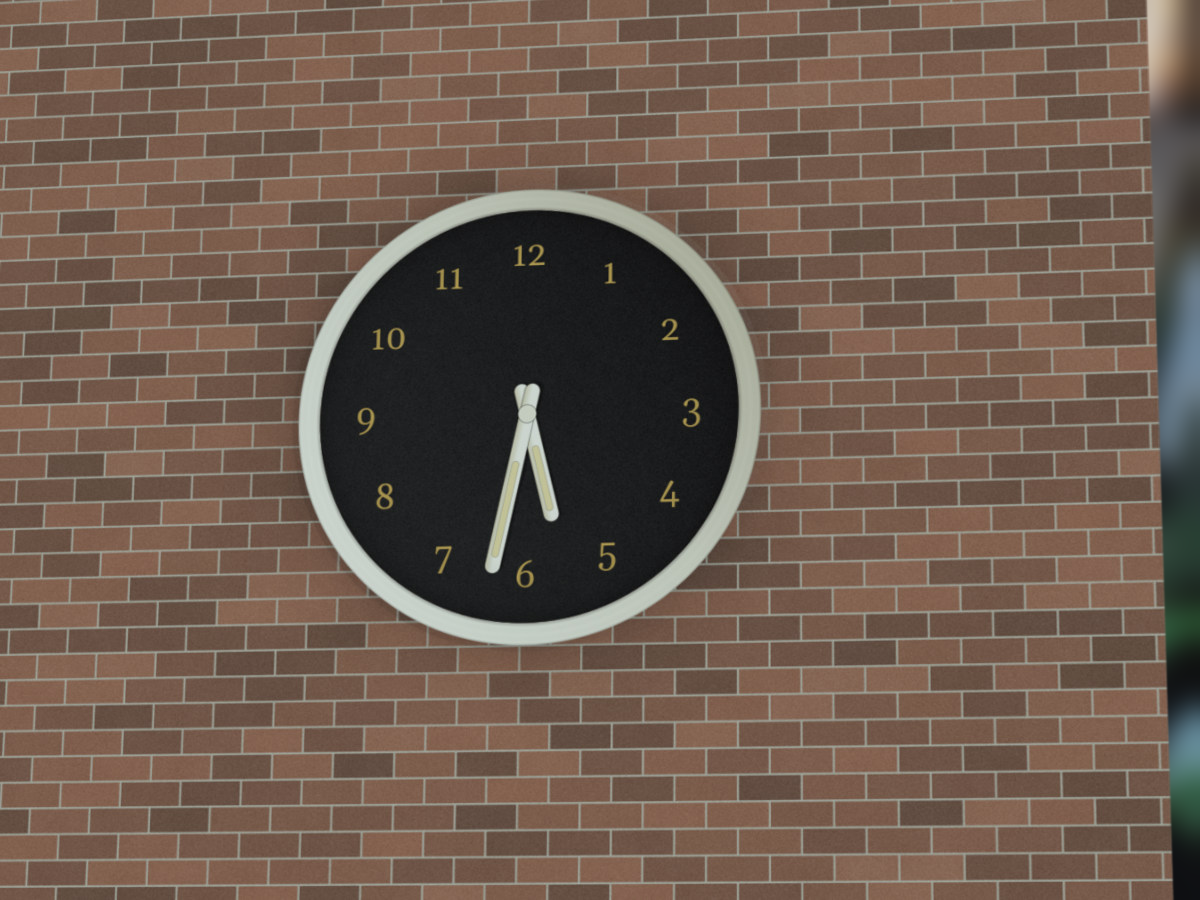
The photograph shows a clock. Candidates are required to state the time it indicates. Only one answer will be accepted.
5:32
